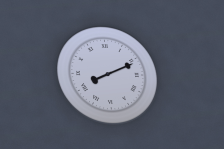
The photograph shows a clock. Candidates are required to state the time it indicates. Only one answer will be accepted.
8:11
